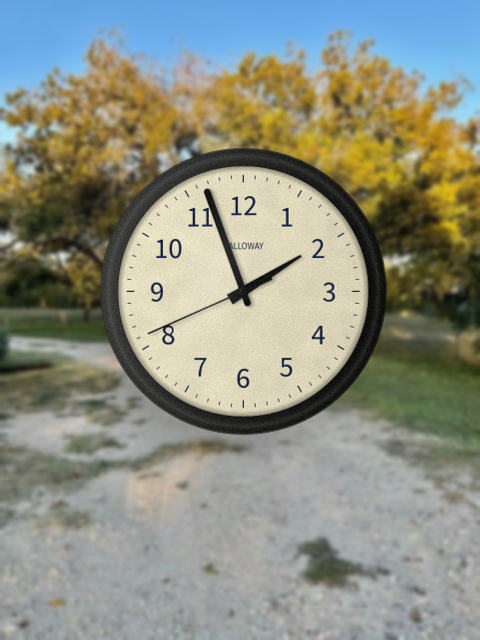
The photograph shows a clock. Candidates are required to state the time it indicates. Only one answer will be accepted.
1:56:41
